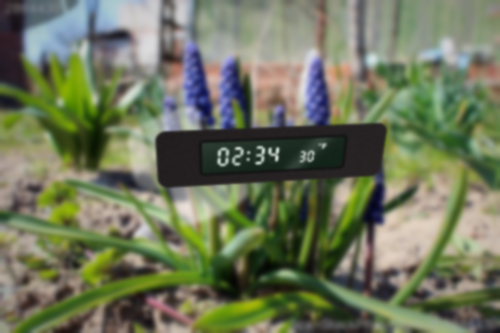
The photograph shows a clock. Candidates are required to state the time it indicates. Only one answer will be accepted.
2:34
